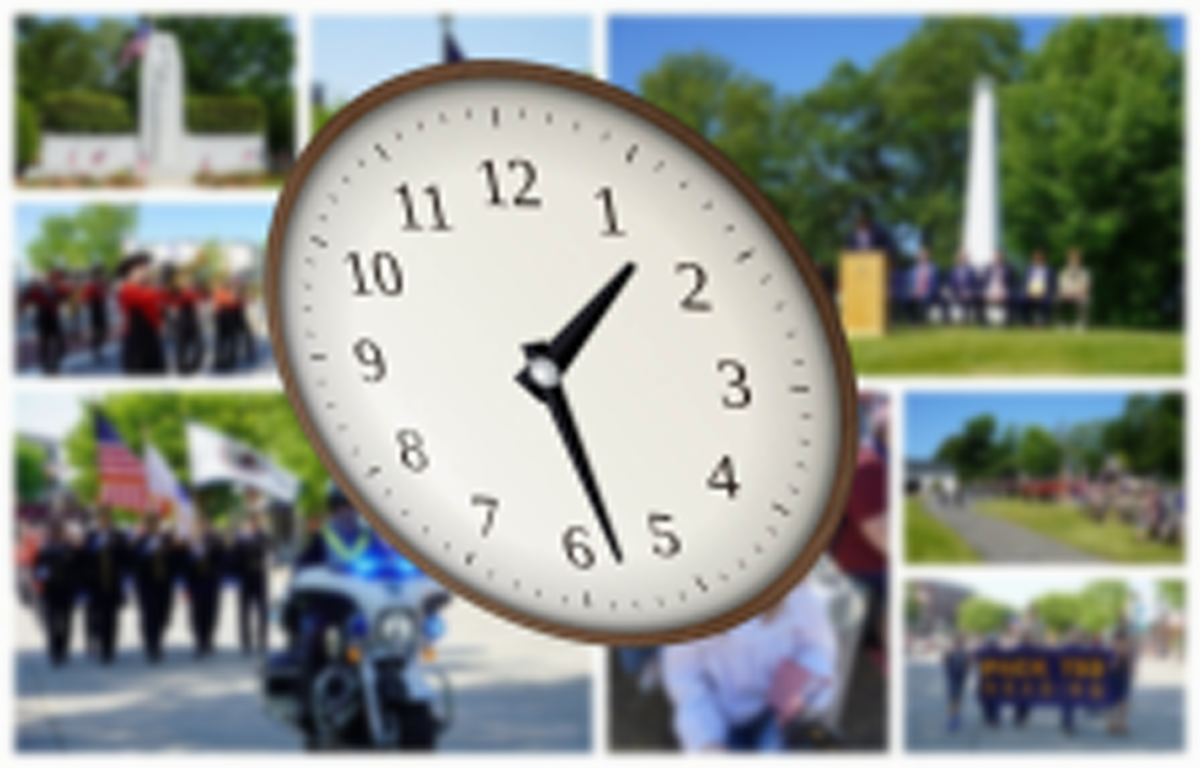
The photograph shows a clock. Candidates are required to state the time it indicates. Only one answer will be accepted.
1:28
